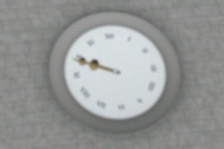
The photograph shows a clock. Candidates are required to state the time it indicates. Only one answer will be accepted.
9:49
